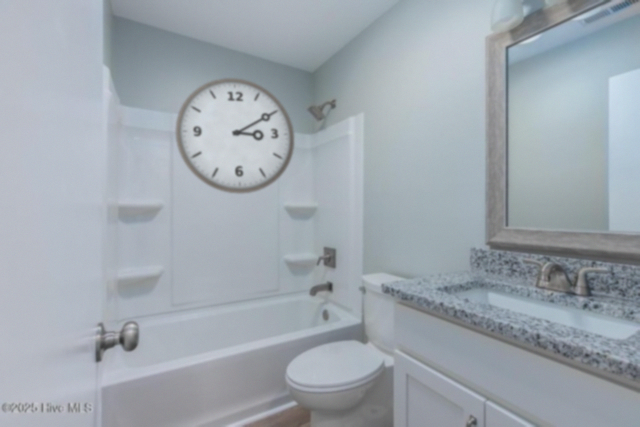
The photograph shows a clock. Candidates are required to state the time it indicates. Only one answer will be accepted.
3:10
